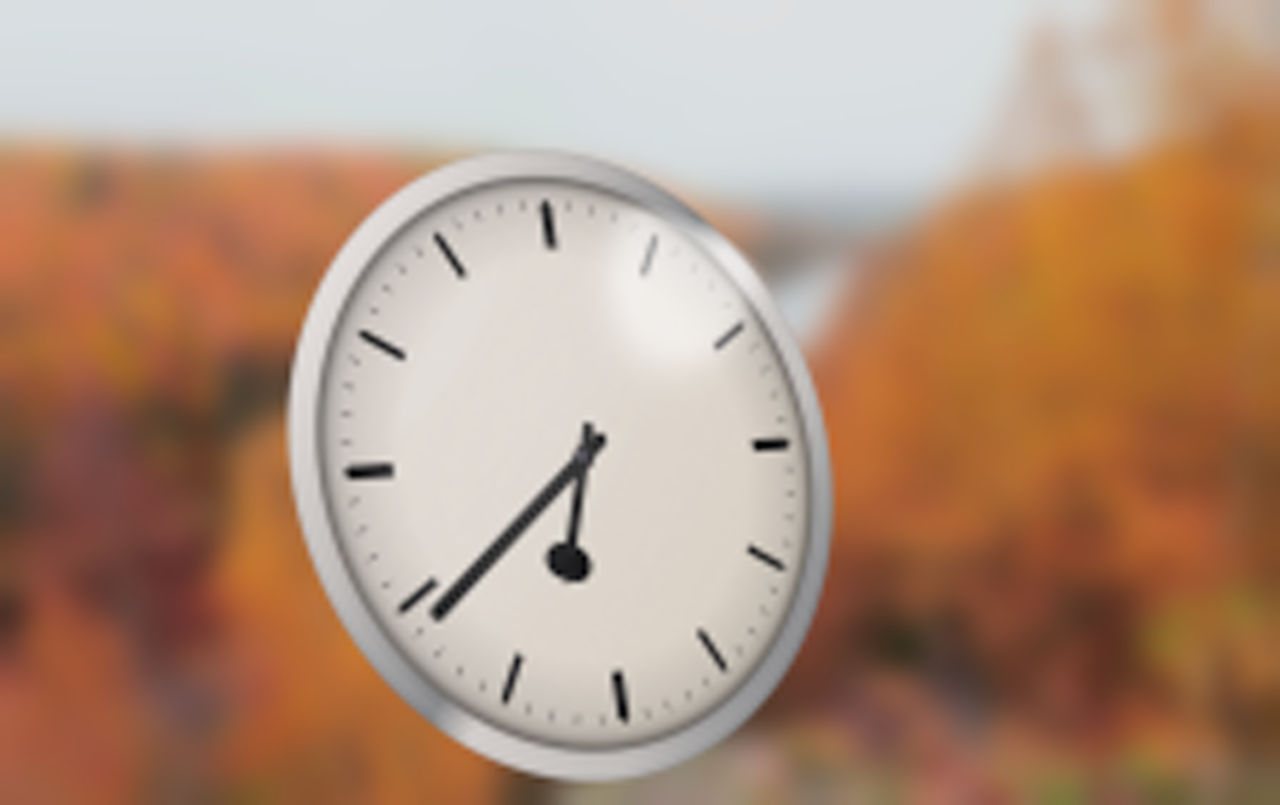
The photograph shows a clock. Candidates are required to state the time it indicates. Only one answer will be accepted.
6:39
